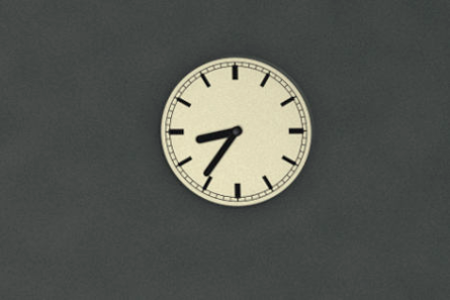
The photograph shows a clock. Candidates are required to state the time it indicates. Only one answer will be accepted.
8:36
